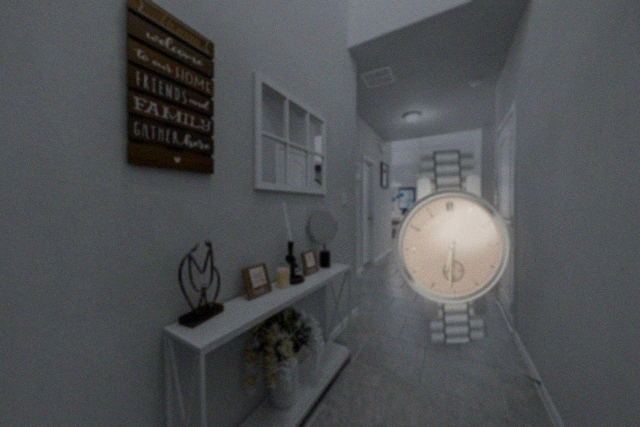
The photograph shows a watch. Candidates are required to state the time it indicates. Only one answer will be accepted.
6:31
